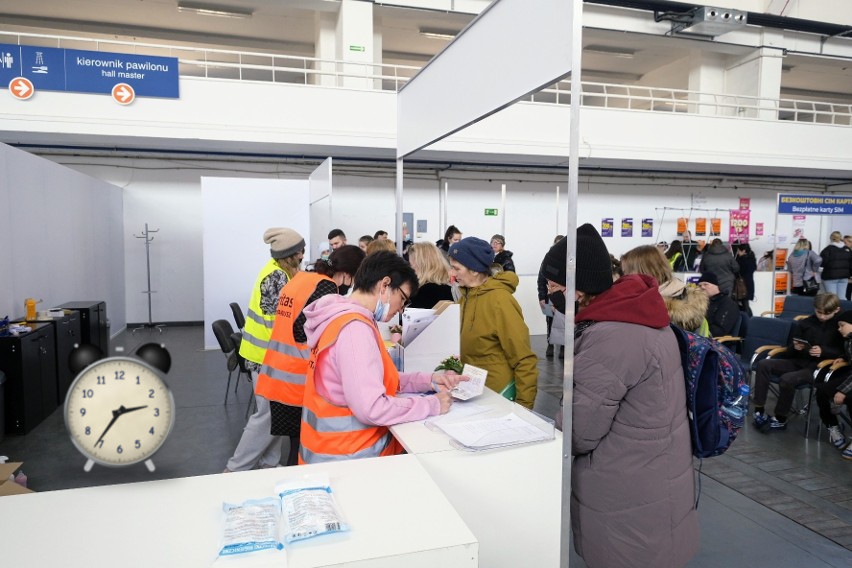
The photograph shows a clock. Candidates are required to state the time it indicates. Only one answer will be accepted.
2:36
